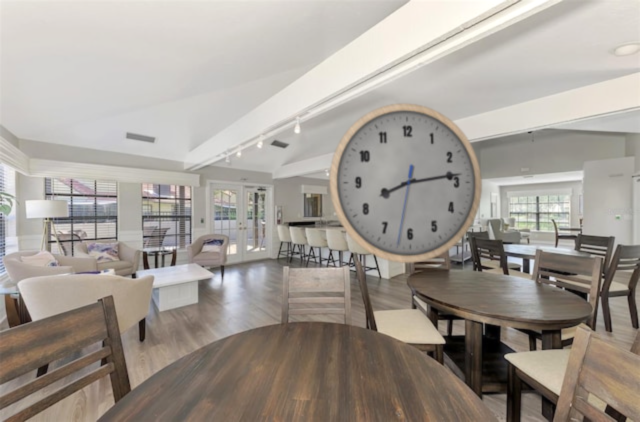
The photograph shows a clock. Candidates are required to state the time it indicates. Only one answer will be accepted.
8:13:32
